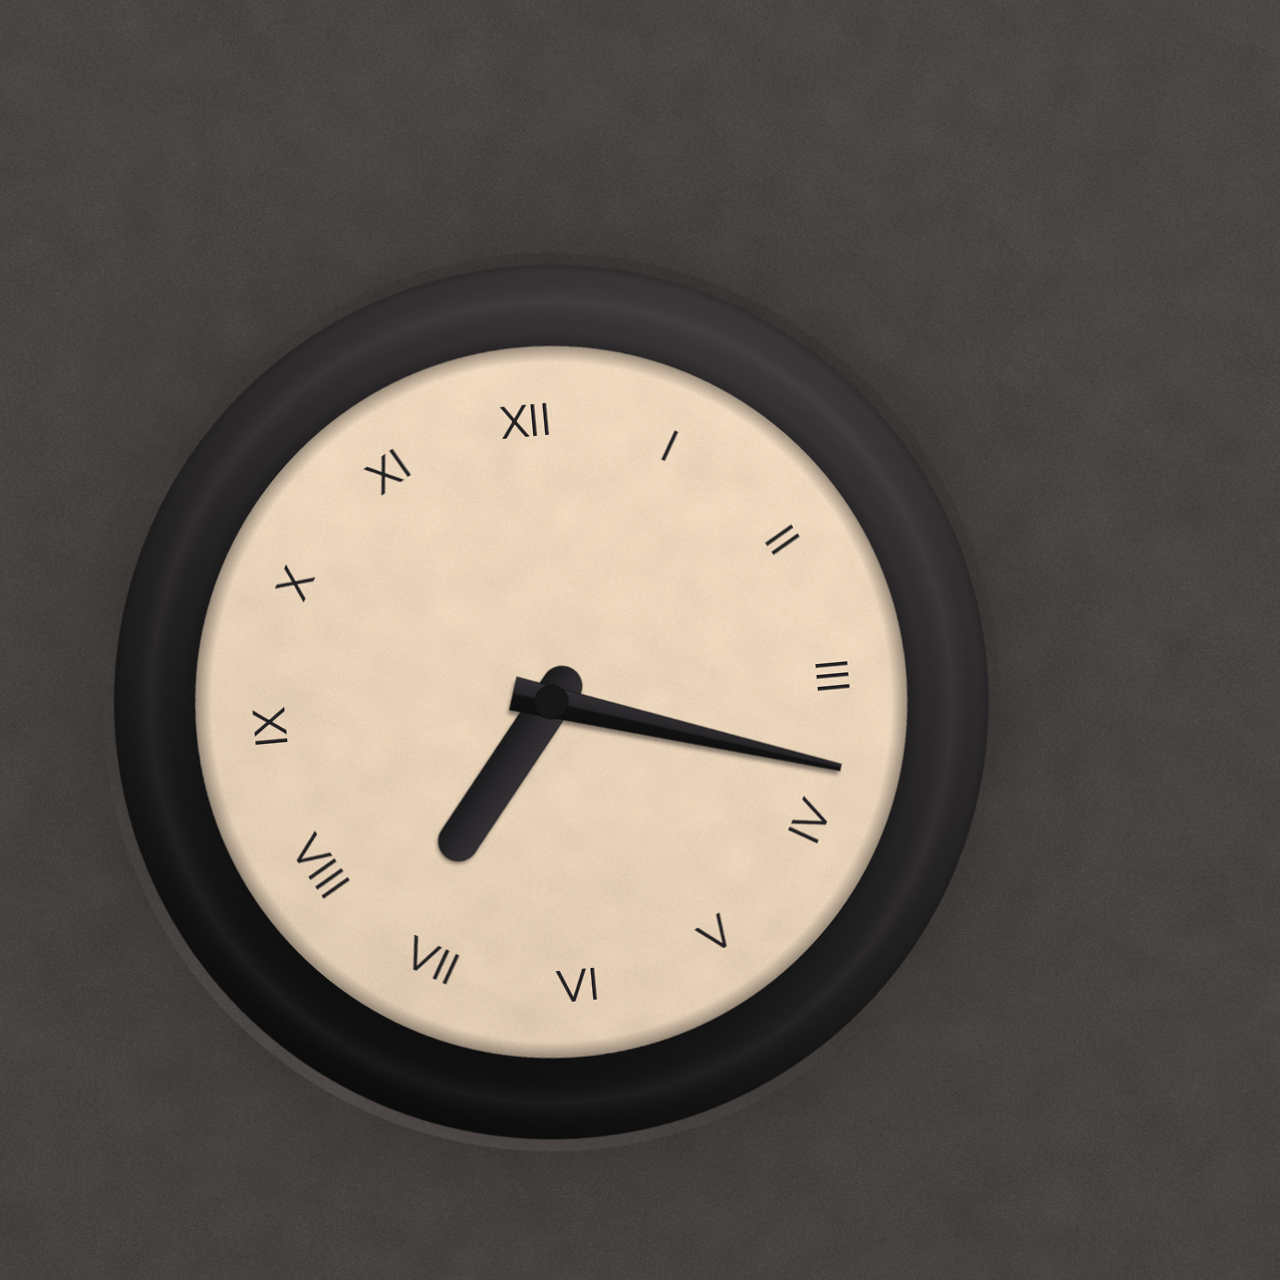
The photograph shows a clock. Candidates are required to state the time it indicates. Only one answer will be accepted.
7:18
